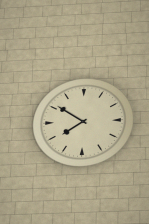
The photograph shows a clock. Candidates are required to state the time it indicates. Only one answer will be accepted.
7:51
